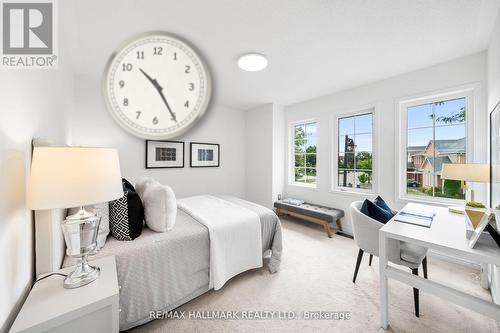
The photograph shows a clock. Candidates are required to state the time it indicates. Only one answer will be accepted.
10:25
